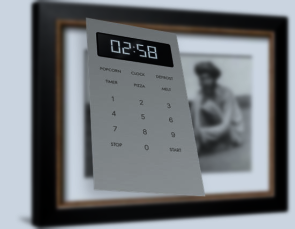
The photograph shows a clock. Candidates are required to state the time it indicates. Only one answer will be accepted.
2:58
